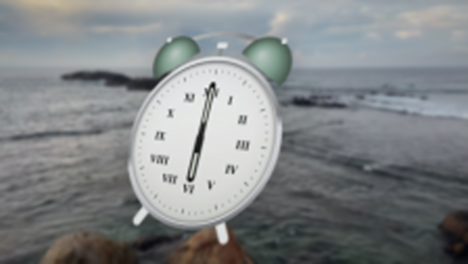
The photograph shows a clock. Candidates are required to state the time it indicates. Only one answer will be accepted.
6:00
